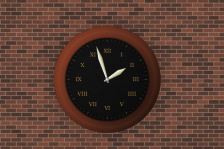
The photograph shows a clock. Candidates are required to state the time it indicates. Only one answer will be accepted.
1:57
